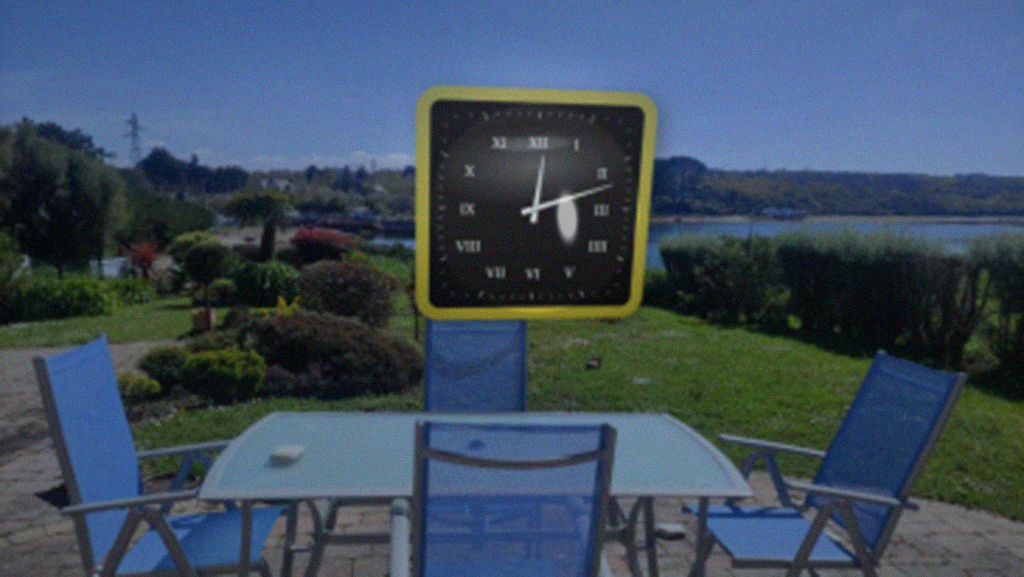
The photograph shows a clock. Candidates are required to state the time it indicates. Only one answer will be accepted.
12:12
